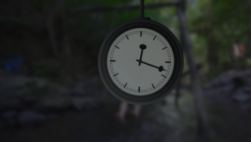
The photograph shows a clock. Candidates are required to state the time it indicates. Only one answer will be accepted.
12:18
